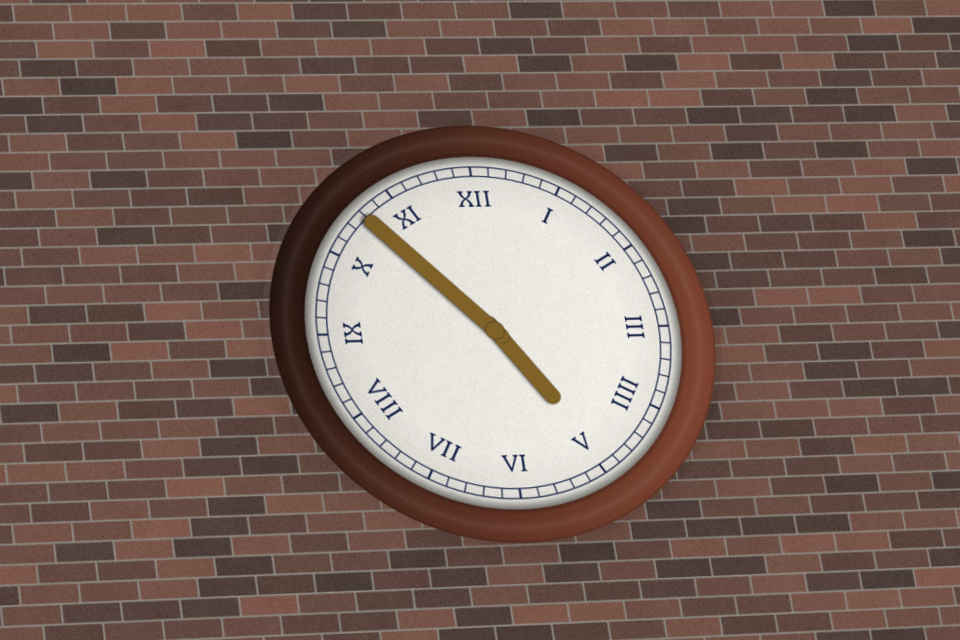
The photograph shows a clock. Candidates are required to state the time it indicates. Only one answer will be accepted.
4:53
